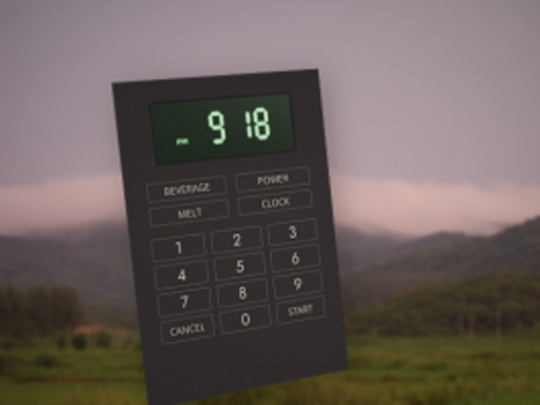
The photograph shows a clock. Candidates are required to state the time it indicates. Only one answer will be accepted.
9:18
